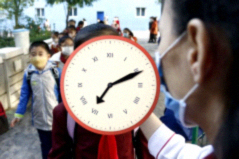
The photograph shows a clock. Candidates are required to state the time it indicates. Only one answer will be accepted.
7:11
